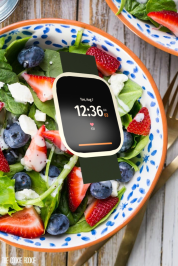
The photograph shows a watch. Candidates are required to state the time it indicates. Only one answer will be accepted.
12:36
